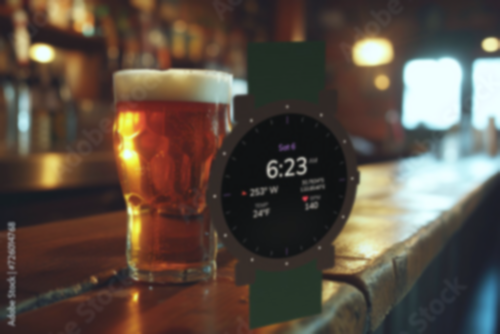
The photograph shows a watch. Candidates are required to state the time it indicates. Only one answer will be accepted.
6:23
